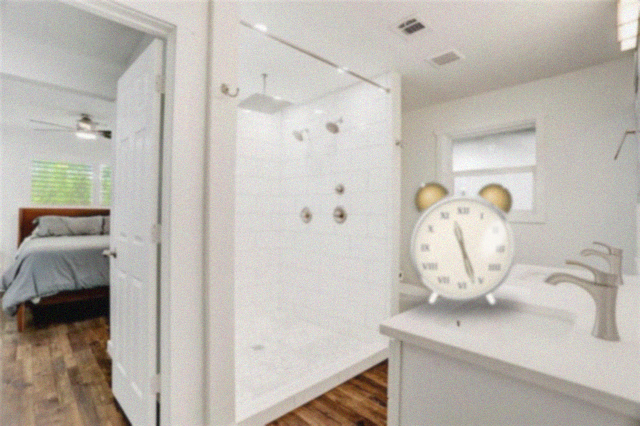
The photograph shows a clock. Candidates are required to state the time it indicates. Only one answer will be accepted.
11:27
